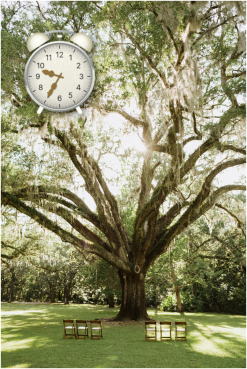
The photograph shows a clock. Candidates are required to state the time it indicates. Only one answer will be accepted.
9:35
